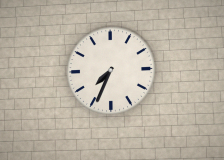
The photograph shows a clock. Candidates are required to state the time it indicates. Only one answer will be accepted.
7:34
